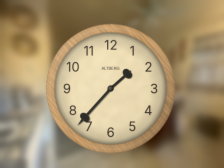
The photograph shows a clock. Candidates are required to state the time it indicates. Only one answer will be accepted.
1:37
